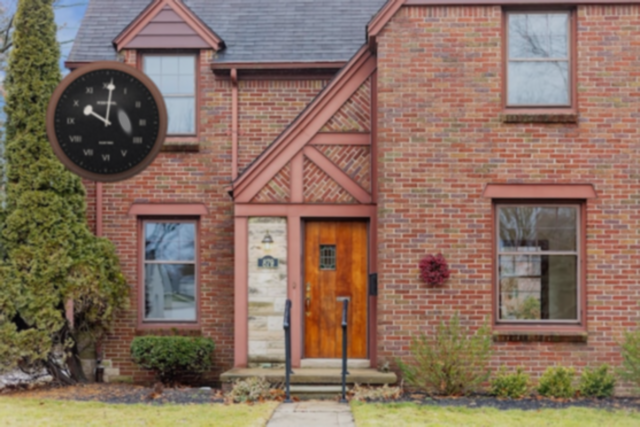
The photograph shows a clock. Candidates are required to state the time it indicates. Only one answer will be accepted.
10:01
